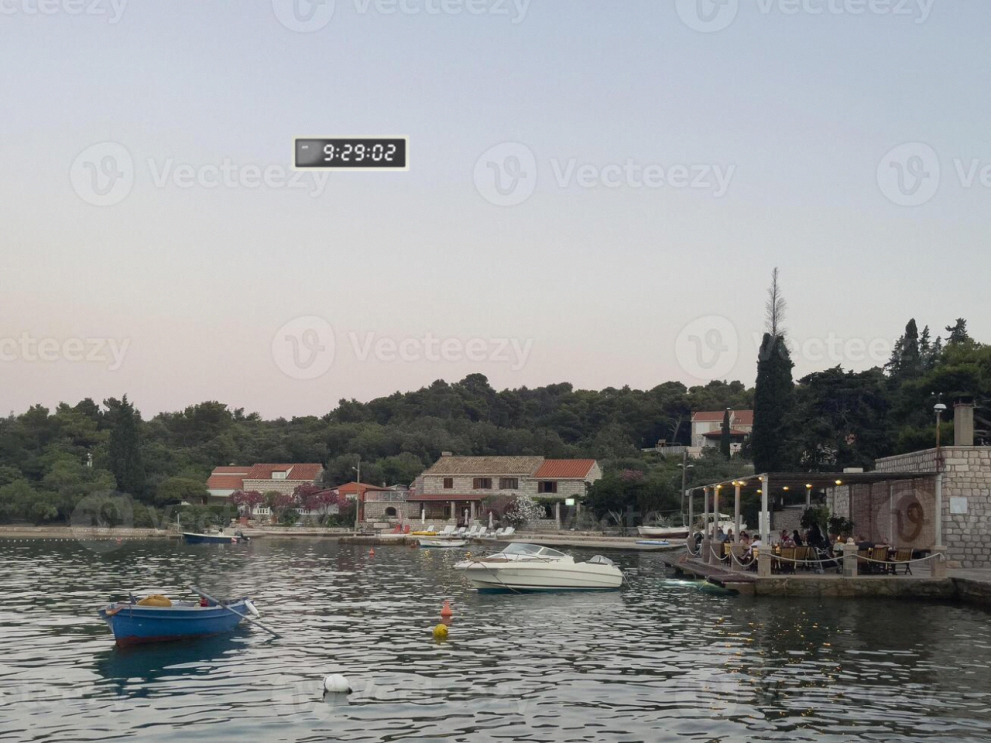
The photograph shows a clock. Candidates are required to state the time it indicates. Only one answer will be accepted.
9:29:02
